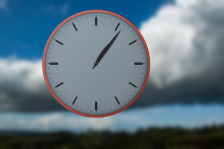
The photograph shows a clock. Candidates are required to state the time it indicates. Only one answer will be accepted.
1:06
